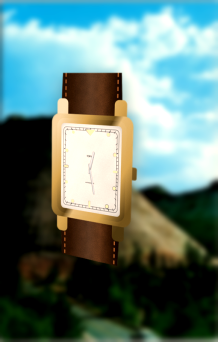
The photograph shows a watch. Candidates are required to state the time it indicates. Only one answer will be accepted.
12:28
